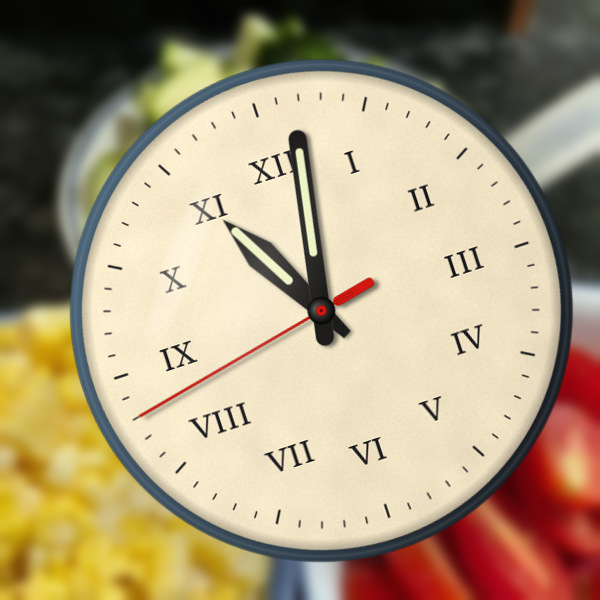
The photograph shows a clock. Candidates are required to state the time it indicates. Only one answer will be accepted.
11:01:43
